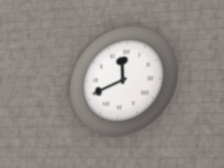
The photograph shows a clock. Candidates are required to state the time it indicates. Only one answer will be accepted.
11:41
